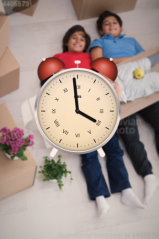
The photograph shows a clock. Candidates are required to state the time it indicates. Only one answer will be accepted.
3:59
